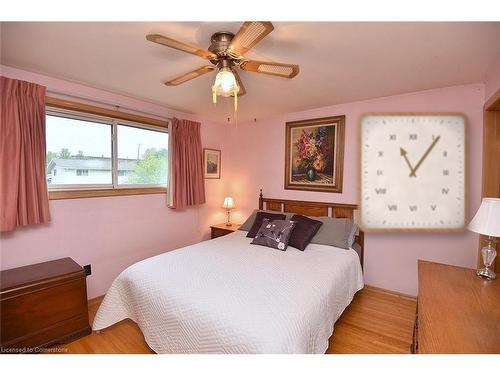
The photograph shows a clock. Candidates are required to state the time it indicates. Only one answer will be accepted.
11:06
